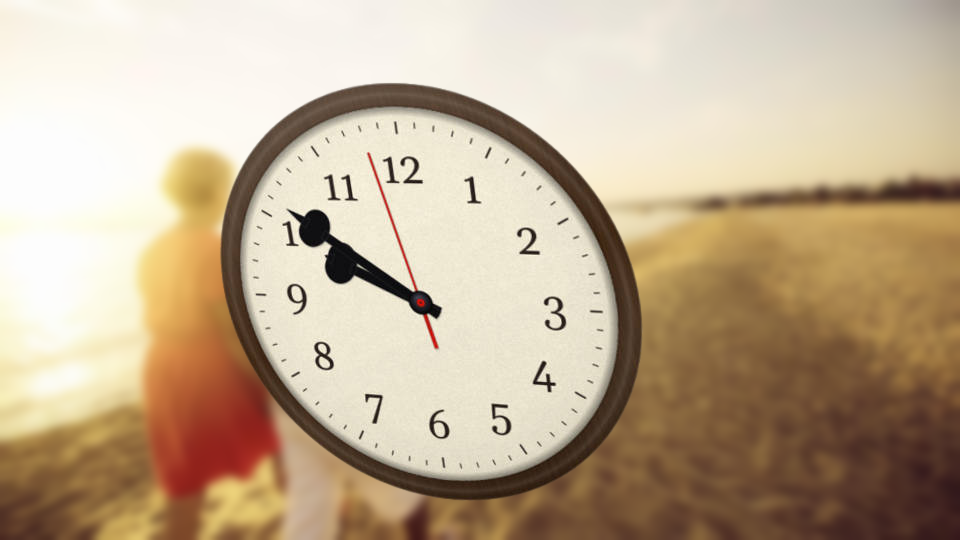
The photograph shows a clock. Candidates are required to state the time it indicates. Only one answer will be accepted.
9:50:58
